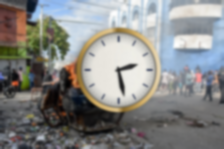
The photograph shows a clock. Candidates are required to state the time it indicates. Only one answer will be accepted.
2:28
